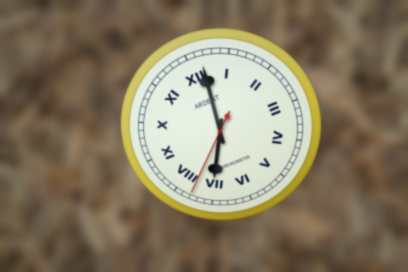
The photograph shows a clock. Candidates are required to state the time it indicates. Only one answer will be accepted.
7:01:38
